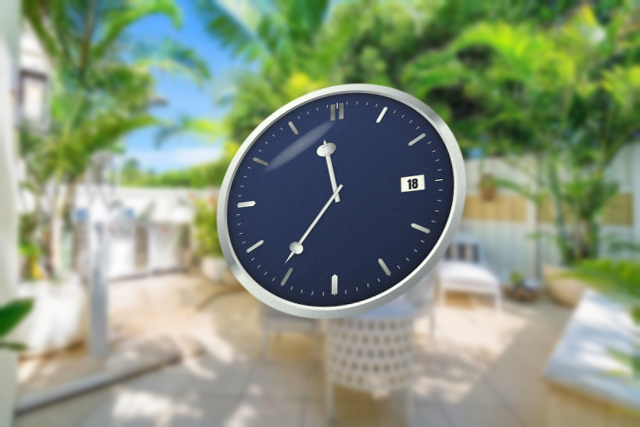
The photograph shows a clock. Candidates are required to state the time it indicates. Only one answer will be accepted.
11:36
